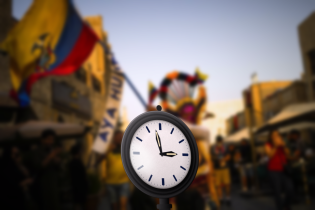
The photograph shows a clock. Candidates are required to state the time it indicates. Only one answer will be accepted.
2:58
